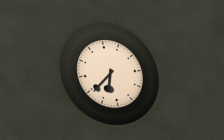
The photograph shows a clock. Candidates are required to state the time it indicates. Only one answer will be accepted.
6:39
